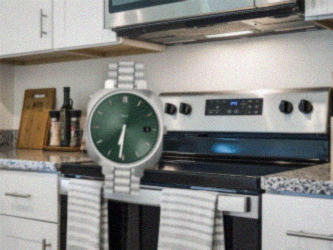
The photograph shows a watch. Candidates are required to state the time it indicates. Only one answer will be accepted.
6:31
